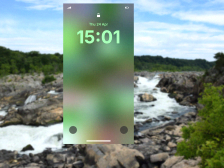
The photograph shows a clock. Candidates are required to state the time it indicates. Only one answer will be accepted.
15:01
